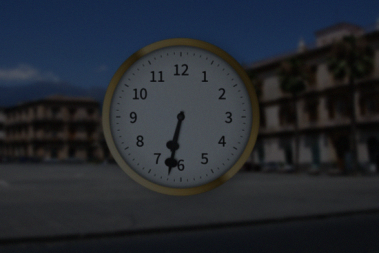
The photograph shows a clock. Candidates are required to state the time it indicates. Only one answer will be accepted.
6:32
